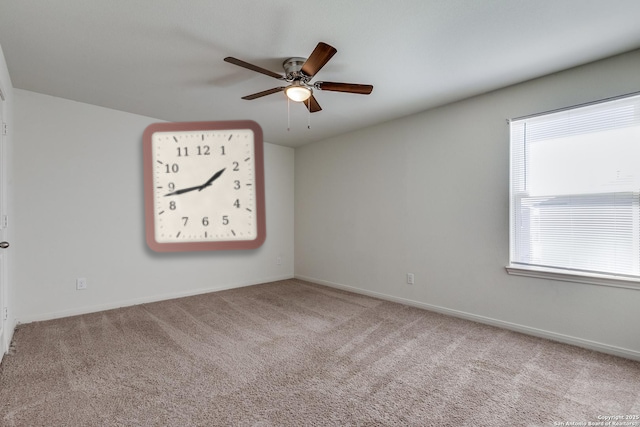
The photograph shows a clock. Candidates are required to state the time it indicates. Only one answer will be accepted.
1:43
